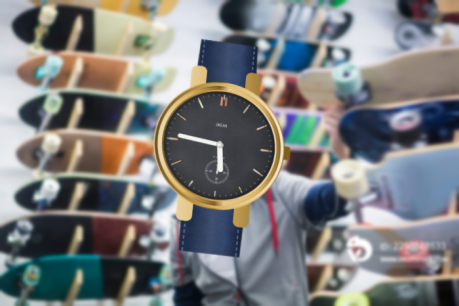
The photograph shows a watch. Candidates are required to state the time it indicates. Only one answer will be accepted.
5:46
